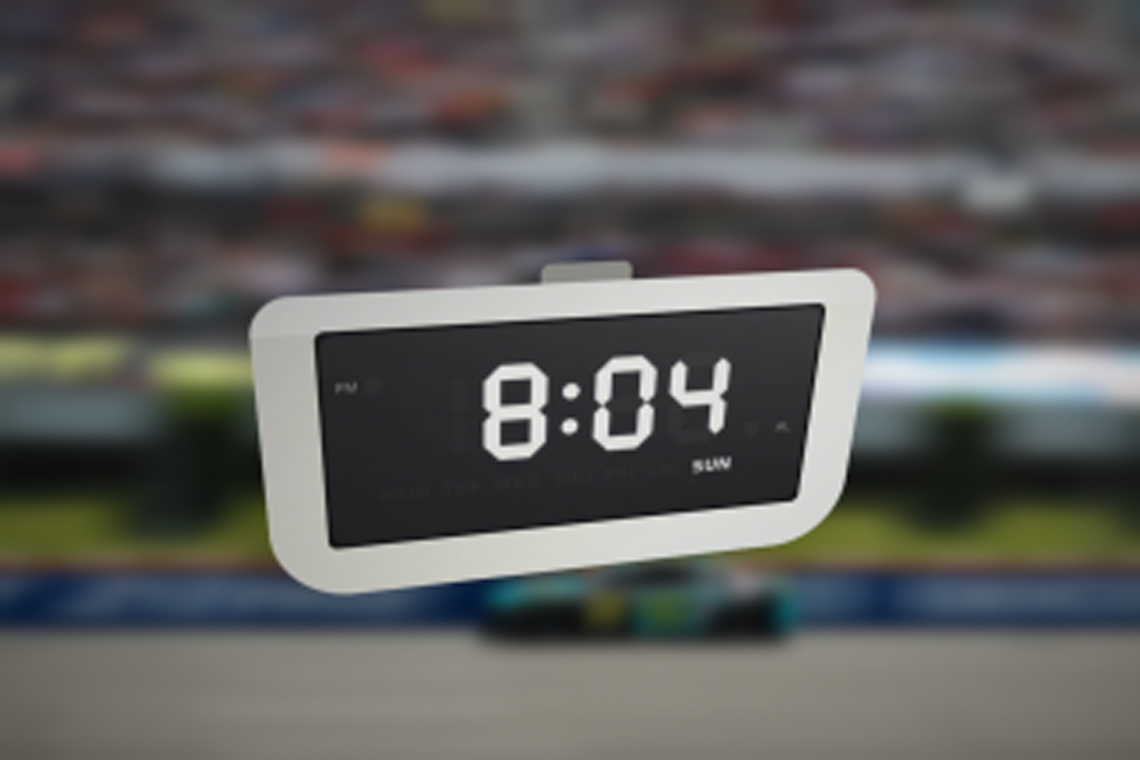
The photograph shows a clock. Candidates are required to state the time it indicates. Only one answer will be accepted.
8:04
